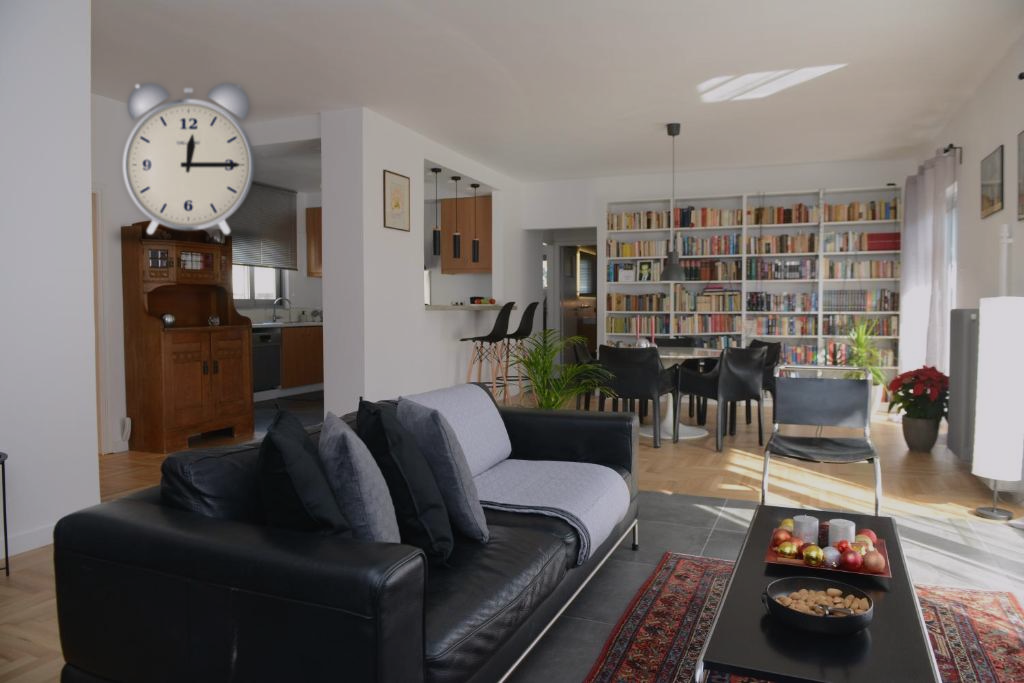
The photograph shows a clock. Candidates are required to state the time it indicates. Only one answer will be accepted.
12:15
